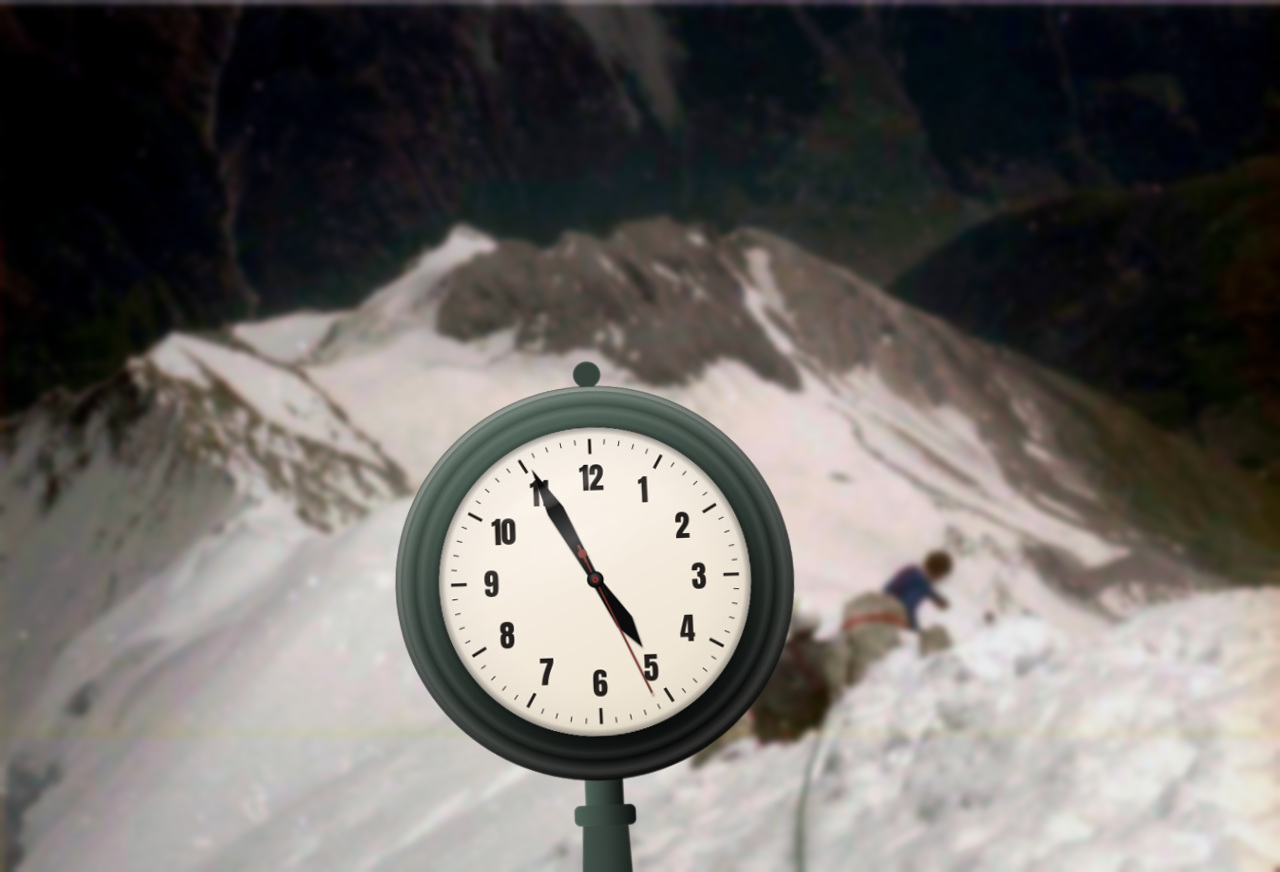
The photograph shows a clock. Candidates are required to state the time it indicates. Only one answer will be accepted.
4:55:26
